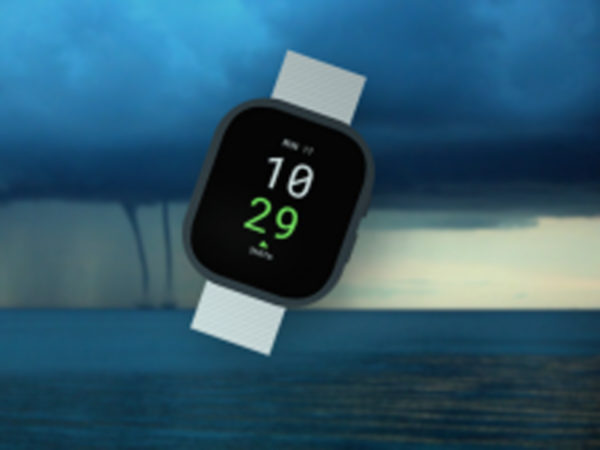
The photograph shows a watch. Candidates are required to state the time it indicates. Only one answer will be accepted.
10:29
